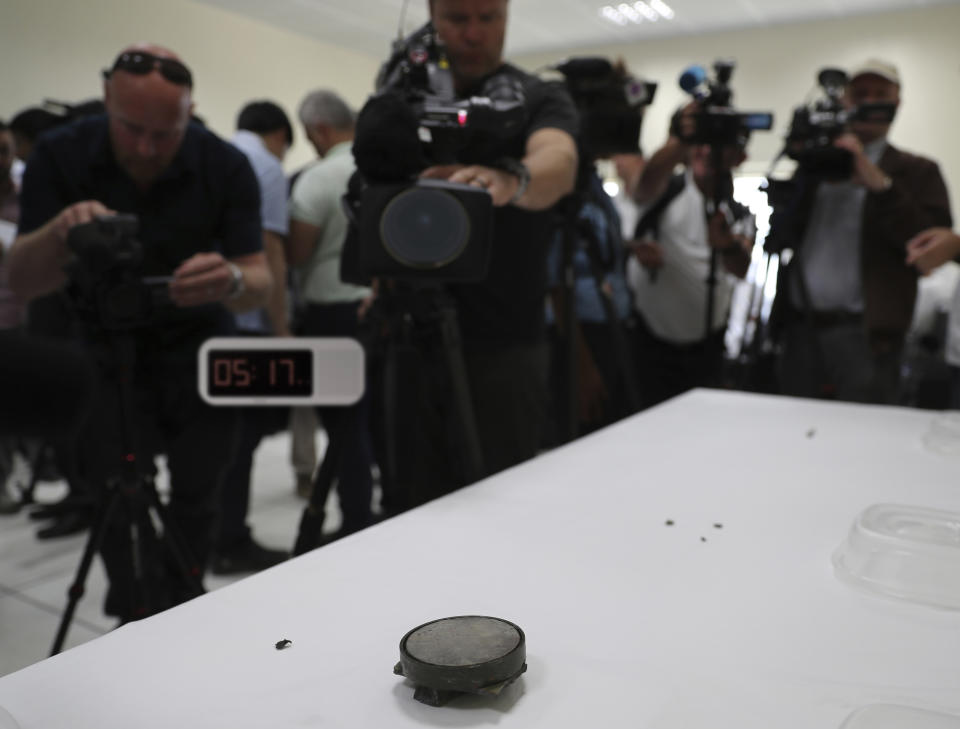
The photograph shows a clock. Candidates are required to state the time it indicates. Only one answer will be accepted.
5:17
